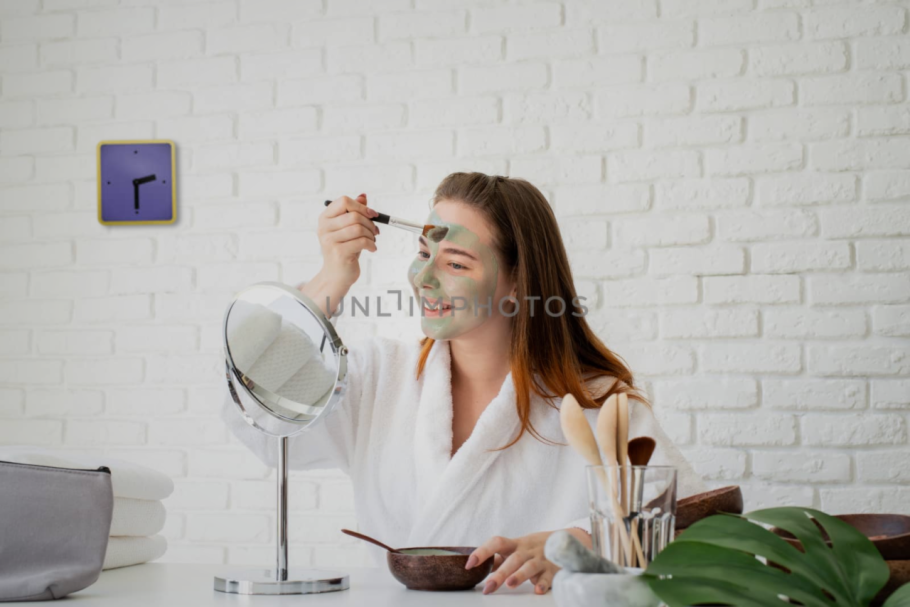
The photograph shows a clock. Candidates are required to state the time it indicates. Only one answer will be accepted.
2:30
